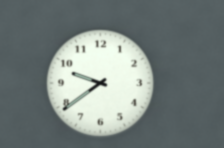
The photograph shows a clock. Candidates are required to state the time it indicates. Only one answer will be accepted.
9:39
